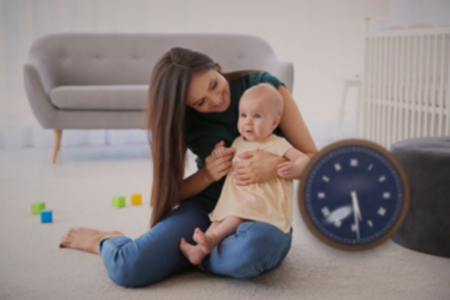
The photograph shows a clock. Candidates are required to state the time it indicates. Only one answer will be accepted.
5:29
